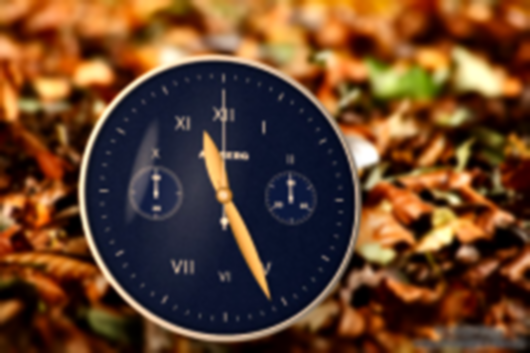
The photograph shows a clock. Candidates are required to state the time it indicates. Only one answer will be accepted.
11:26
